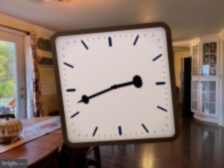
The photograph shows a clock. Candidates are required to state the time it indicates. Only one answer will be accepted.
2:42
